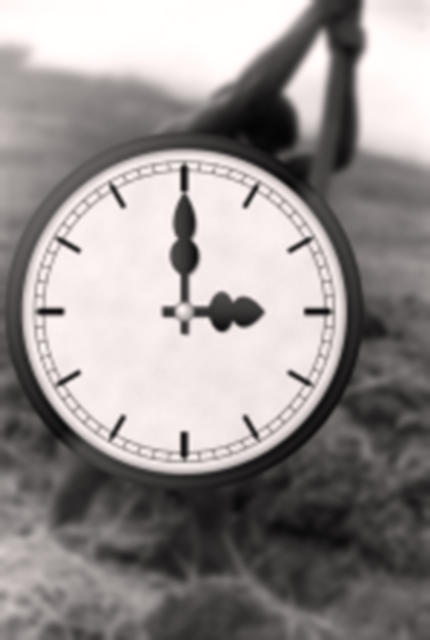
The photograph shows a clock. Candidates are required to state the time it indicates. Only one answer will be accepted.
3:00
